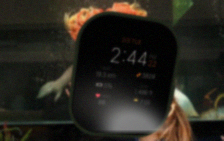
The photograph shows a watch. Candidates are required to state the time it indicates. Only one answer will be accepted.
2:44
